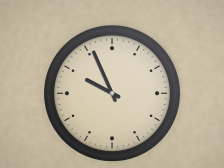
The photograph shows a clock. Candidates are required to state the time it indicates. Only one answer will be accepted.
9:56
